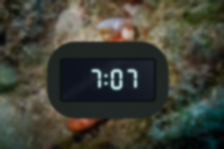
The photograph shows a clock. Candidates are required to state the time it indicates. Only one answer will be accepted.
7:07
